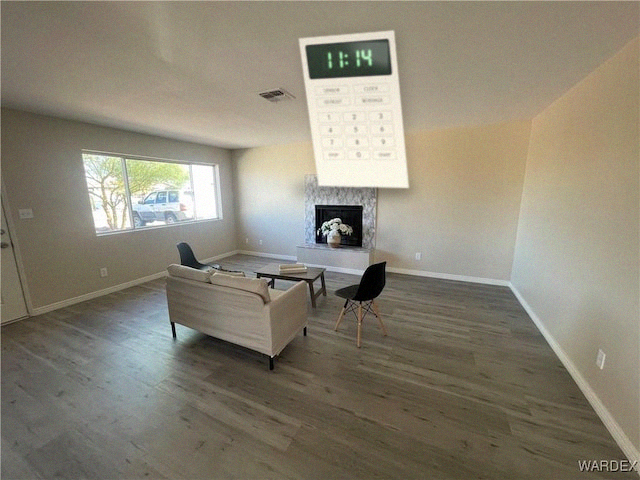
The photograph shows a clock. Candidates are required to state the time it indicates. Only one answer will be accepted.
11:14
